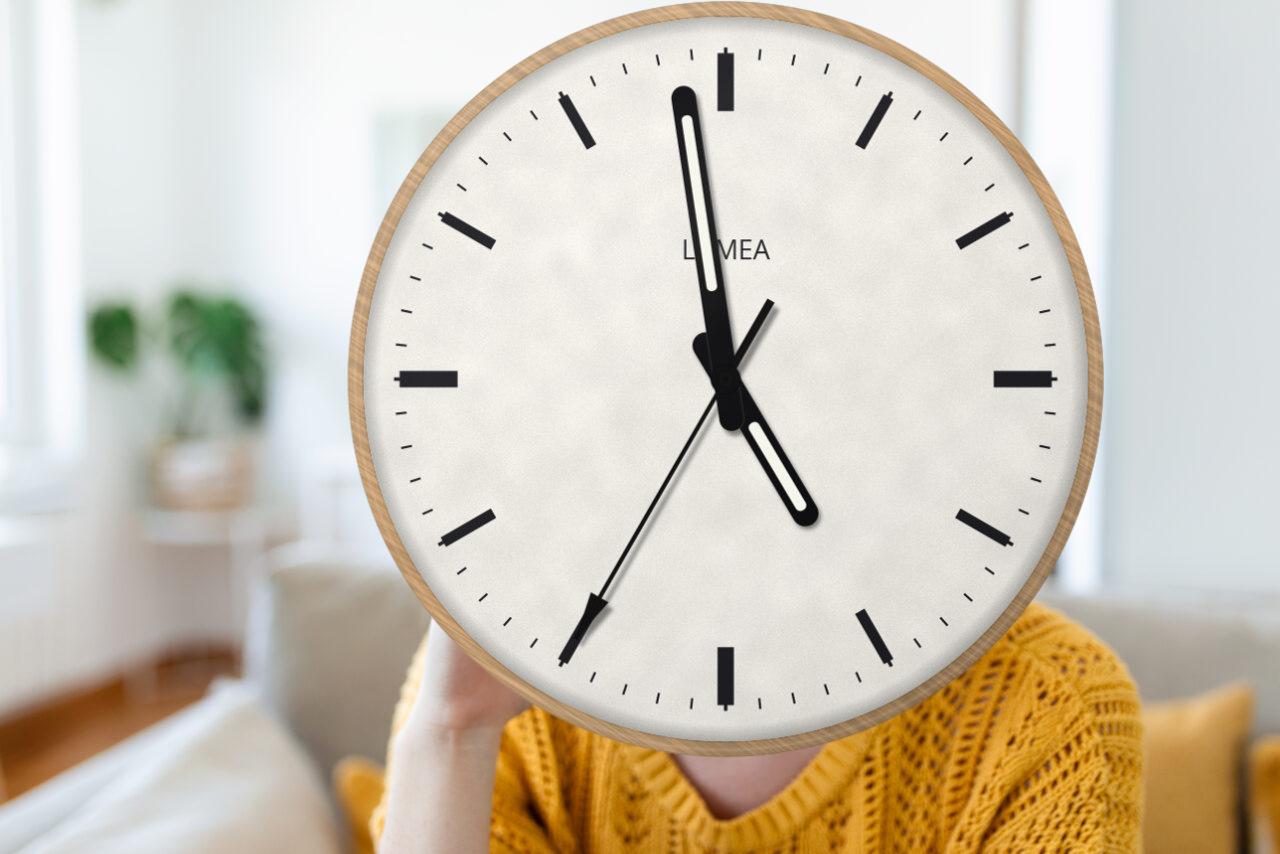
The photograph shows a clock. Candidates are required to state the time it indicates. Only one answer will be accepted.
4:58:35
